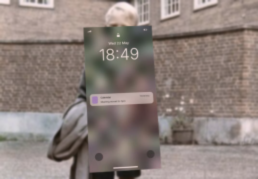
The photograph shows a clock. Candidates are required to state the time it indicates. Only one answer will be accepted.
18:49
